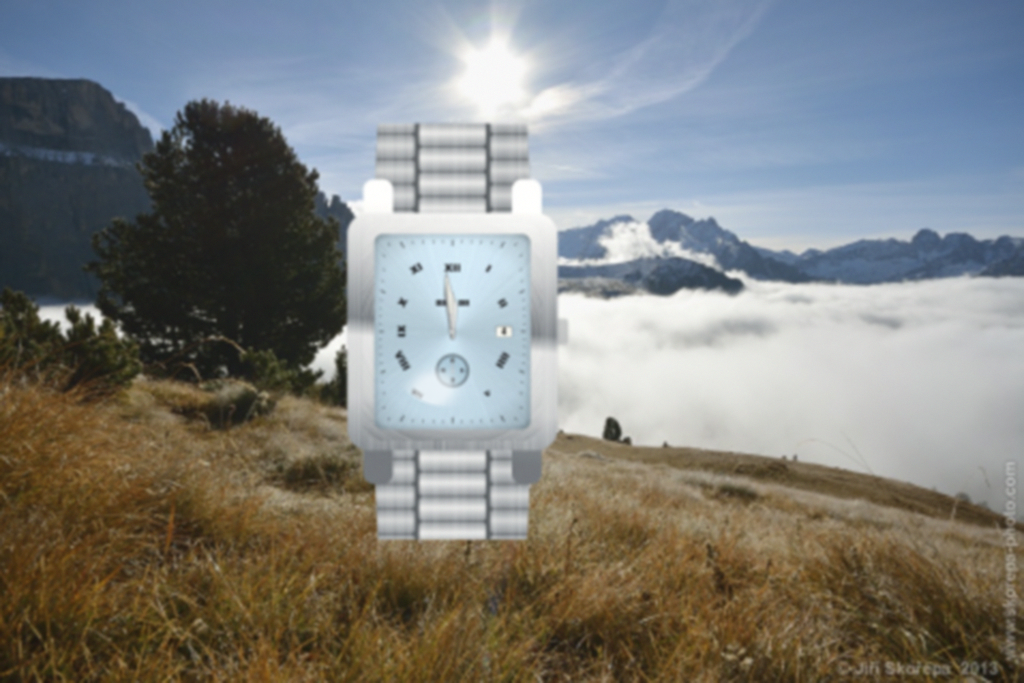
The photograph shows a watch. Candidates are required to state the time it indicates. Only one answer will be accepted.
11:59
